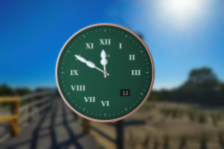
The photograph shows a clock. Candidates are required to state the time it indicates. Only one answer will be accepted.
11:50
